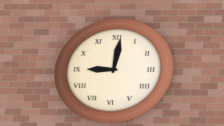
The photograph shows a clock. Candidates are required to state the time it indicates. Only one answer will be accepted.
9:01
